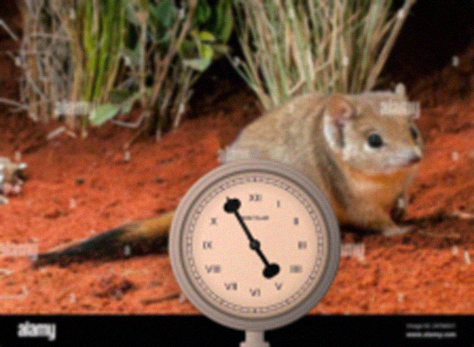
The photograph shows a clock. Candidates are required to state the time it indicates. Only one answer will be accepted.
4:55
